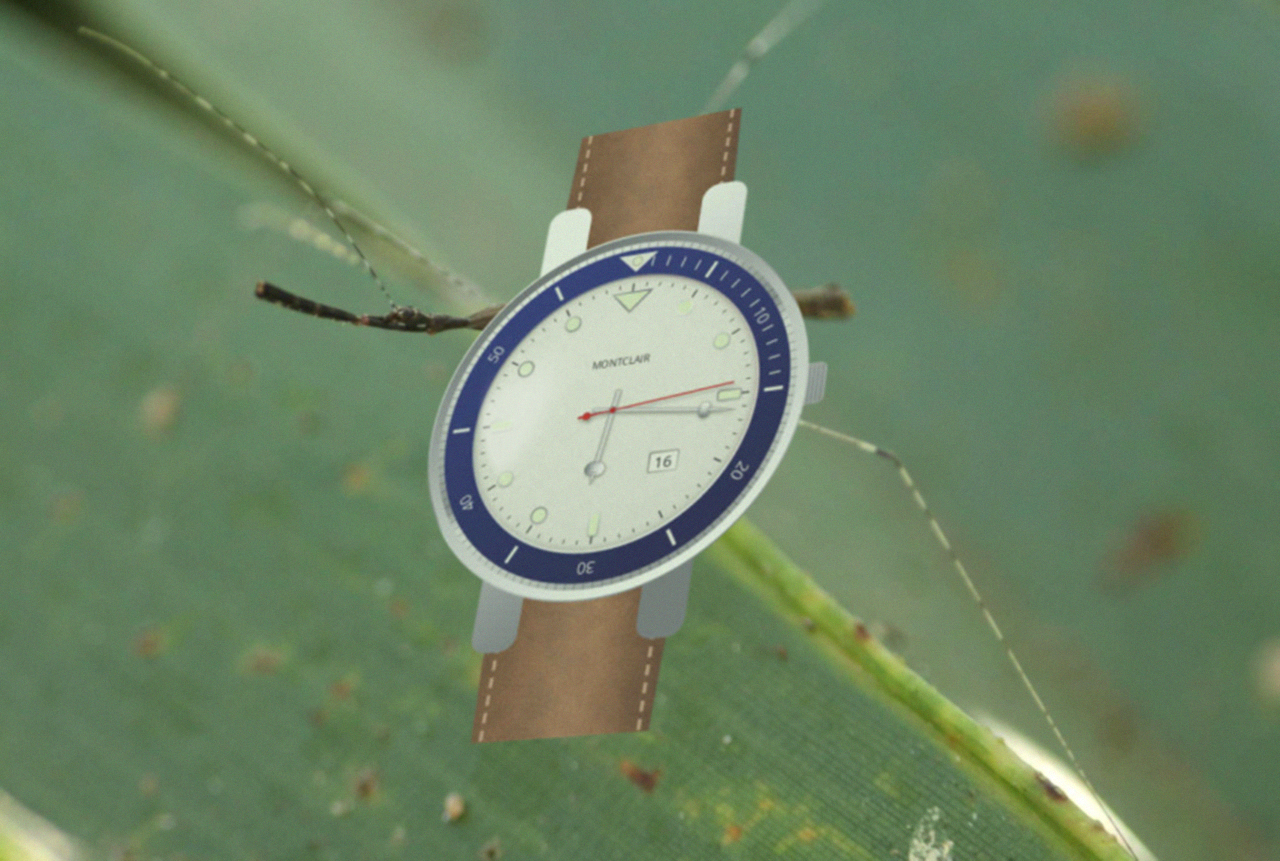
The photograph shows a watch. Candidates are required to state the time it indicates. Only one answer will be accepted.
6:16:14
